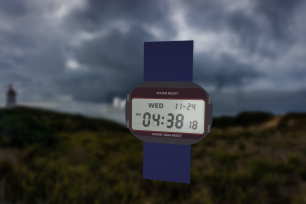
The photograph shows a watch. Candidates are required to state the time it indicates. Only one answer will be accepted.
4:38:18
